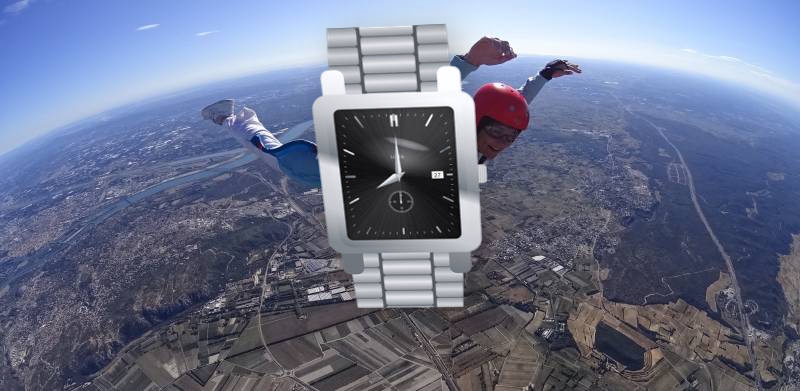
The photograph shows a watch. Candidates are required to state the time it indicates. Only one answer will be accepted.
8:00
